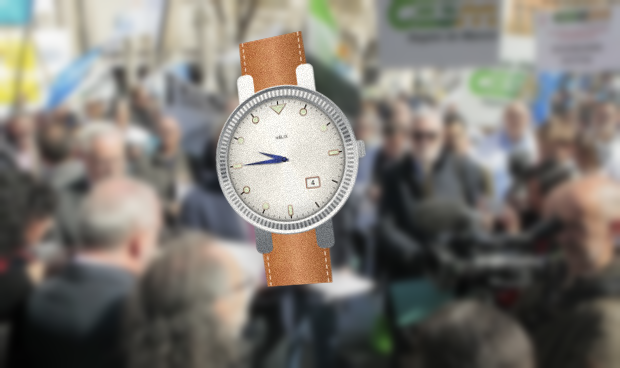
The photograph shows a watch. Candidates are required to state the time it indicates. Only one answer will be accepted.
9:45
